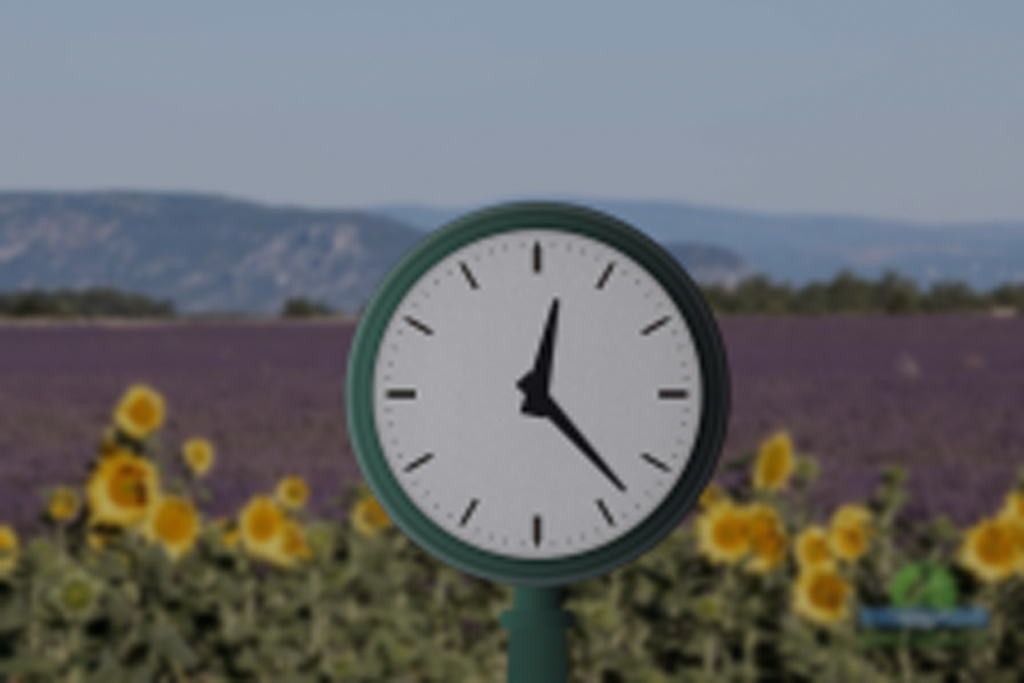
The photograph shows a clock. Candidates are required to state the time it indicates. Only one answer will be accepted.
12:23
